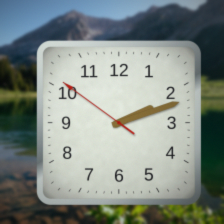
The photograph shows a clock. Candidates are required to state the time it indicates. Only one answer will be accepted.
2:11:51
